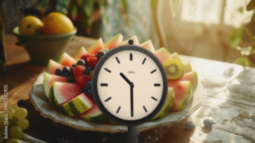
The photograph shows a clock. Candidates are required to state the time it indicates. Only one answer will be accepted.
10:30
